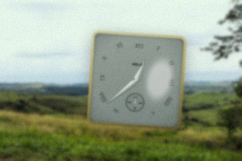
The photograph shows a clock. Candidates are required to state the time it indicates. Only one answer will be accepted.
12:38
